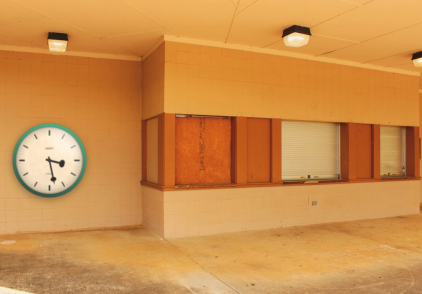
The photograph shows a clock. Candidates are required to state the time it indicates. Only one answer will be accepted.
3:28
